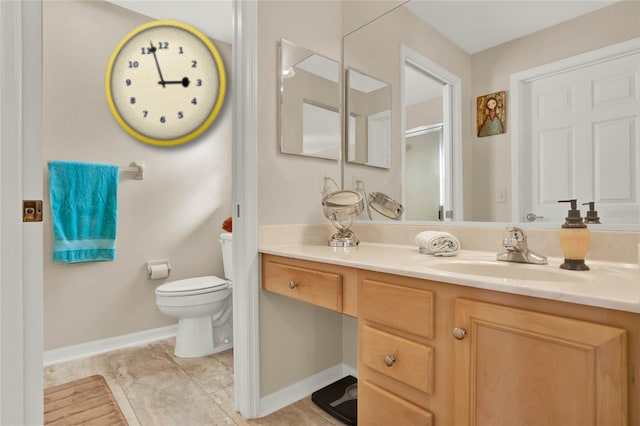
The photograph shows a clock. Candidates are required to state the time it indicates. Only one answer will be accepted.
2:57
